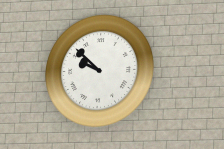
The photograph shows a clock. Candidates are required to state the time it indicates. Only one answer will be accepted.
9:52
